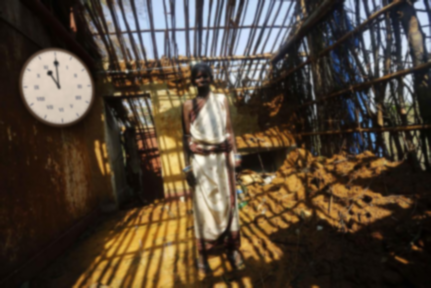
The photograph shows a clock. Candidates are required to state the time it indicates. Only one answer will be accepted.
11:00
